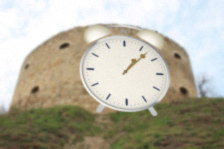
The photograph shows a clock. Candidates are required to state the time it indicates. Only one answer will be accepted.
1:07
